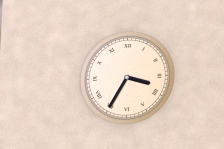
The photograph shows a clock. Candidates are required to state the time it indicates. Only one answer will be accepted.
3:35
